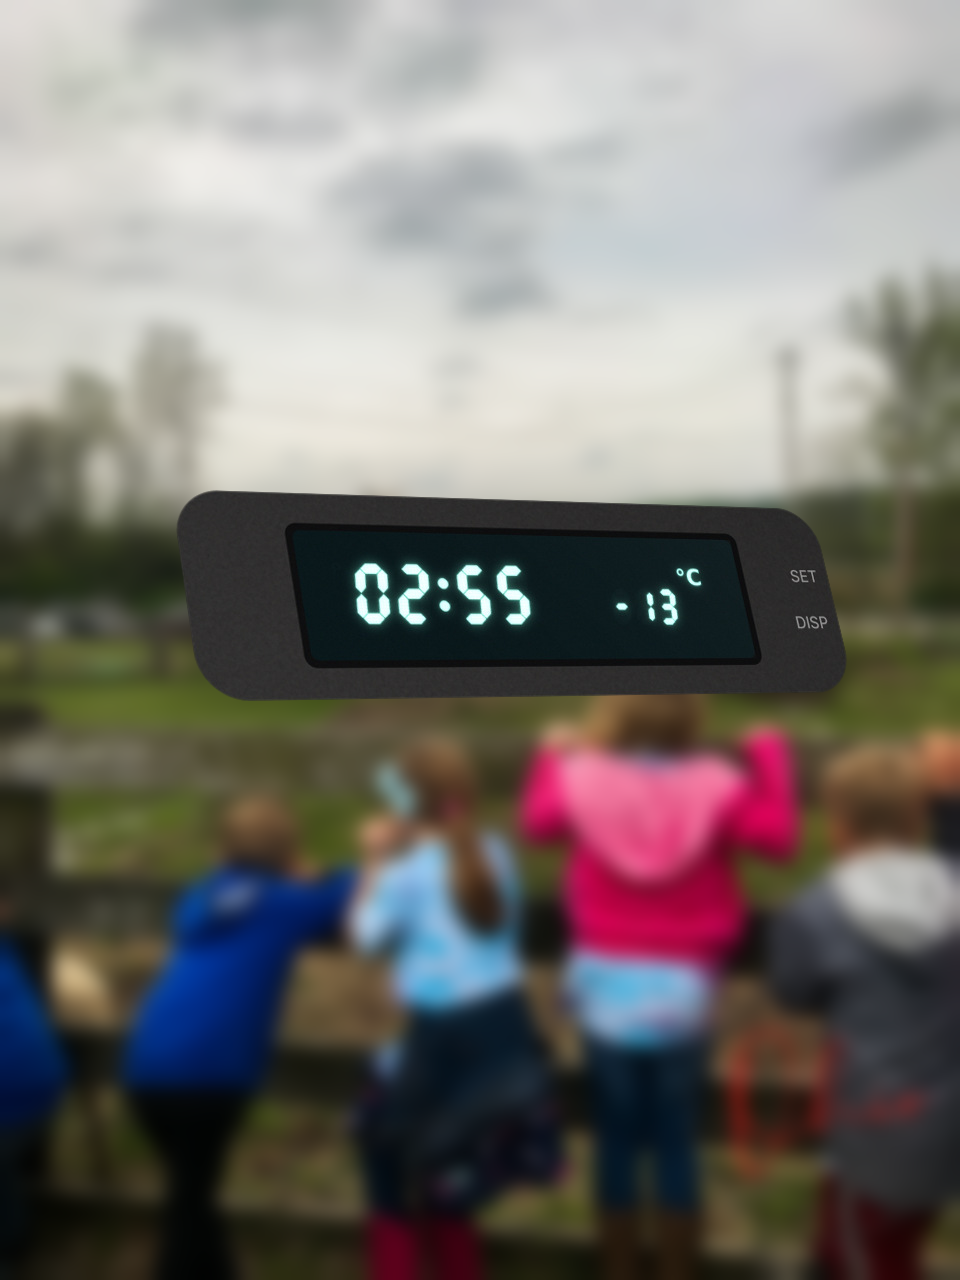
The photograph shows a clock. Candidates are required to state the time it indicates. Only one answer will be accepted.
2:55
